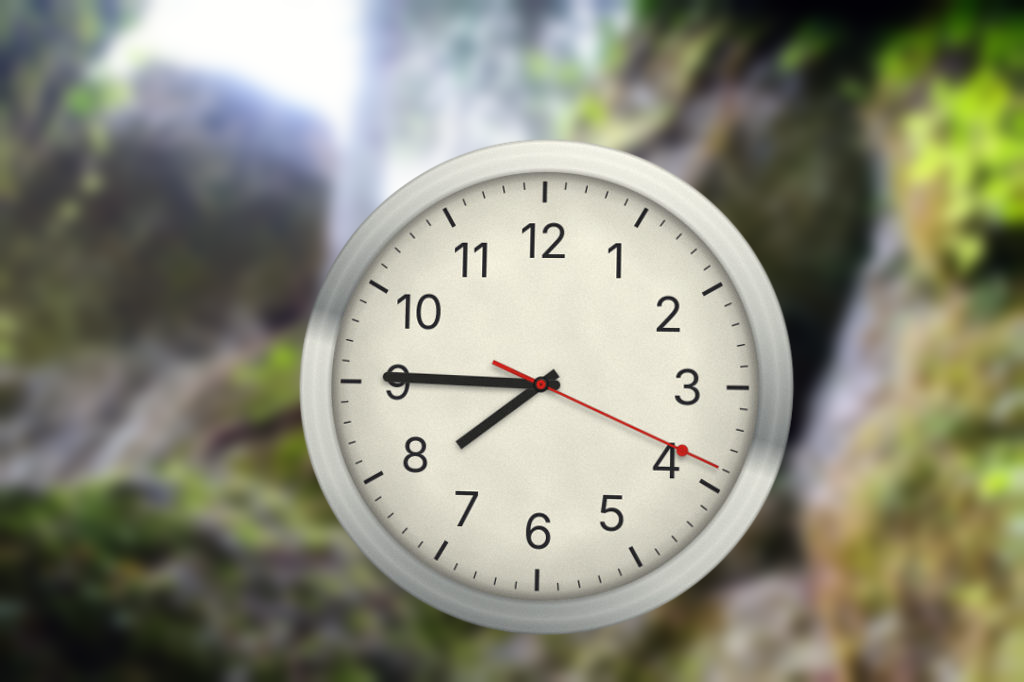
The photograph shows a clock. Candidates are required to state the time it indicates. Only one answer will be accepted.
7:45:19
